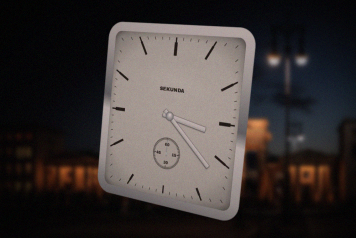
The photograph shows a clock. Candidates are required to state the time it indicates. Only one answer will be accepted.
3:22
